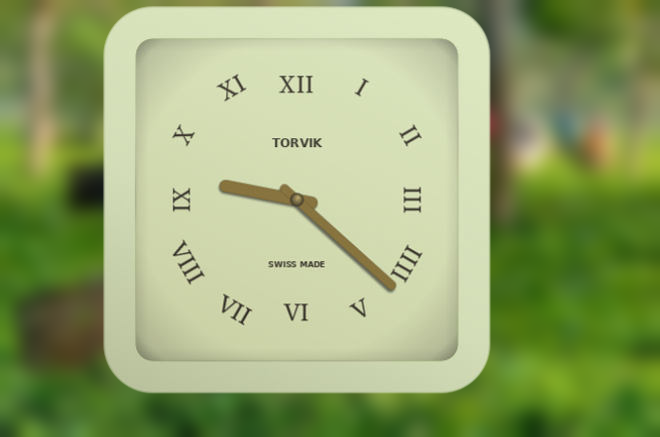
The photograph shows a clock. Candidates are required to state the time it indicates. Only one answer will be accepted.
9:22
